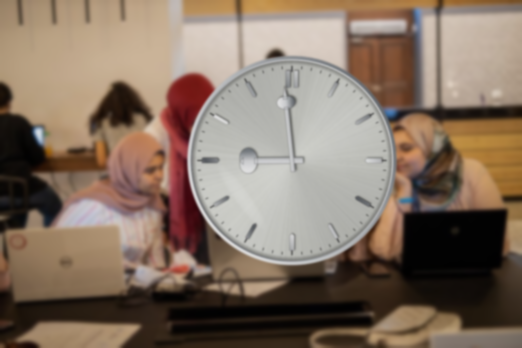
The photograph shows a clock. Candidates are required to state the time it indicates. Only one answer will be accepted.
8:59
